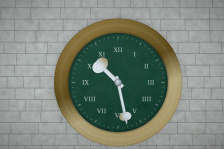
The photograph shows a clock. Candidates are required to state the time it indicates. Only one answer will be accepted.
10:28
